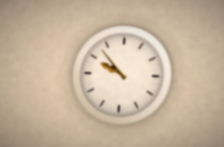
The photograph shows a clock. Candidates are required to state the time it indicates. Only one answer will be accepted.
9:53
